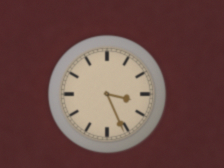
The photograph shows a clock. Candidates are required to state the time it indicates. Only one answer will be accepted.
3:26
